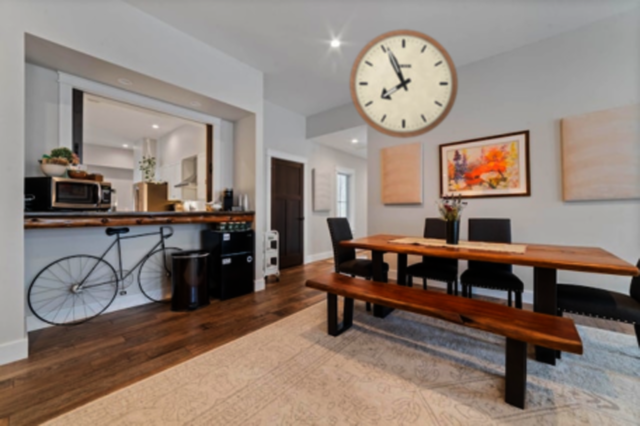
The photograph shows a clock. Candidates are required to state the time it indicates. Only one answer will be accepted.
7:56
